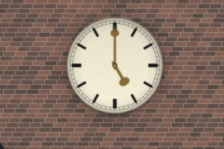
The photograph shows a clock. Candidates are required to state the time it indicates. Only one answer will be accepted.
5:00
